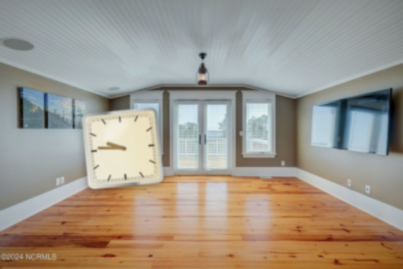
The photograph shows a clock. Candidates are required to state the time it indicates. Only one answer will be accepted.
9:46
